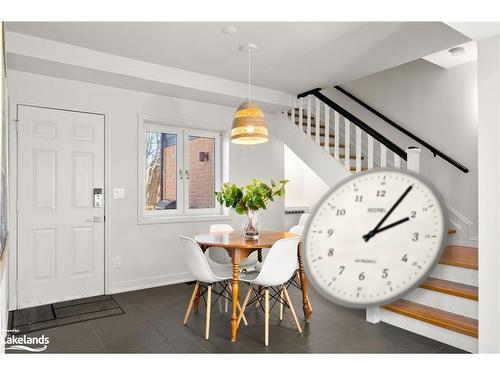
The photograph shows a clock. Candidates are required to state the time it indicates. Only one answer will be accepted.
2:05
